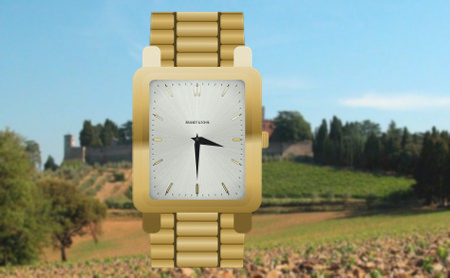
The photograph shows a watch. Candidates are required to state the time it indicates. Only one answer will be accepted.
3:30
